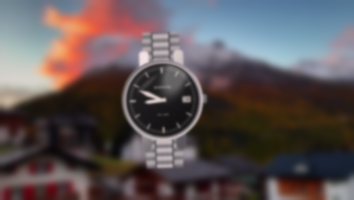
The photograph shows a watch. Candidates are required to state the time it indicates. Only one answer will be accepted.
8:49
